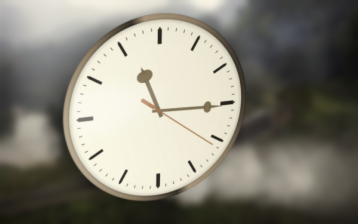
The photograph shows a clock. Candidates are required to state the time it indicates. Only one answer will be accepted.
11:15:21
